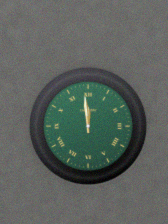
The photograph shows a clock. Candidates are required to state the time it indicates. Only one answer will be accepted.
11:59
